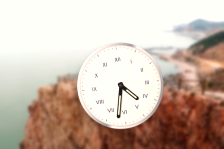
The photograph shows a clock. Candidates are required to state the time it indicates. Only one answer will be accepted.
4:32
